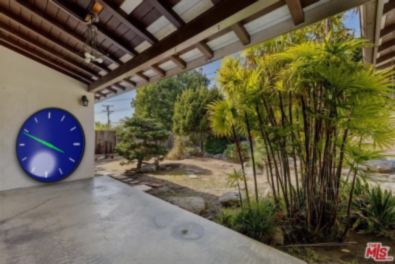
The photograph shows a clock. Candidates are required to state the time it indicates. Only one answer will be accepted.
3:49
